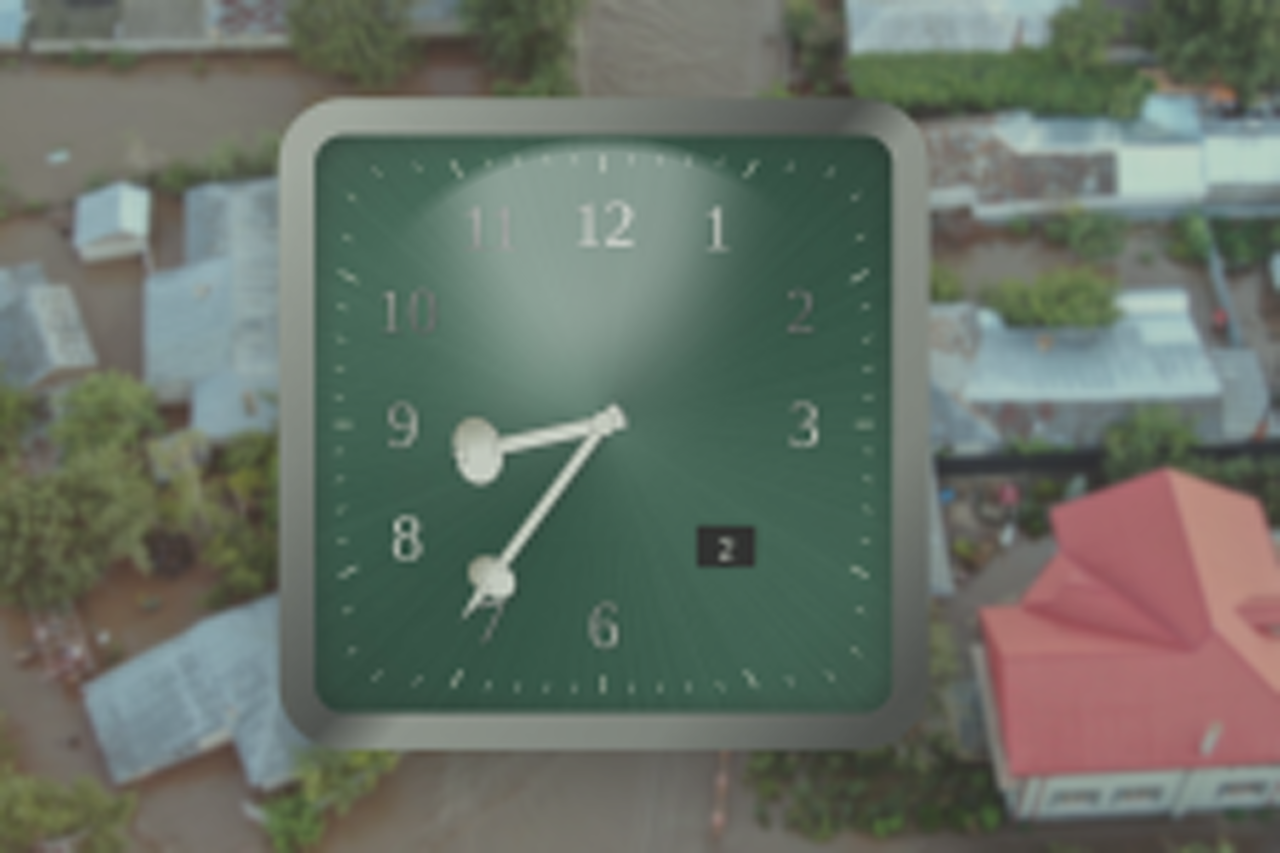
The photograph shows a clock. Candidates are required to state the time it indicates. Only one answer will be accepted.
8:36
